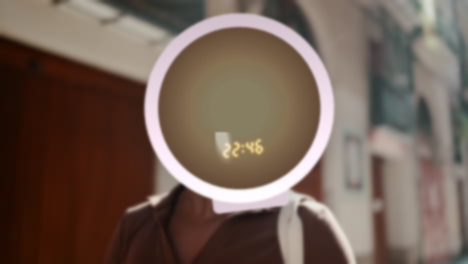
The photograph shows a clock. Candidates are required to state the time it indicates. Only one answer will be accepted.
22:46
